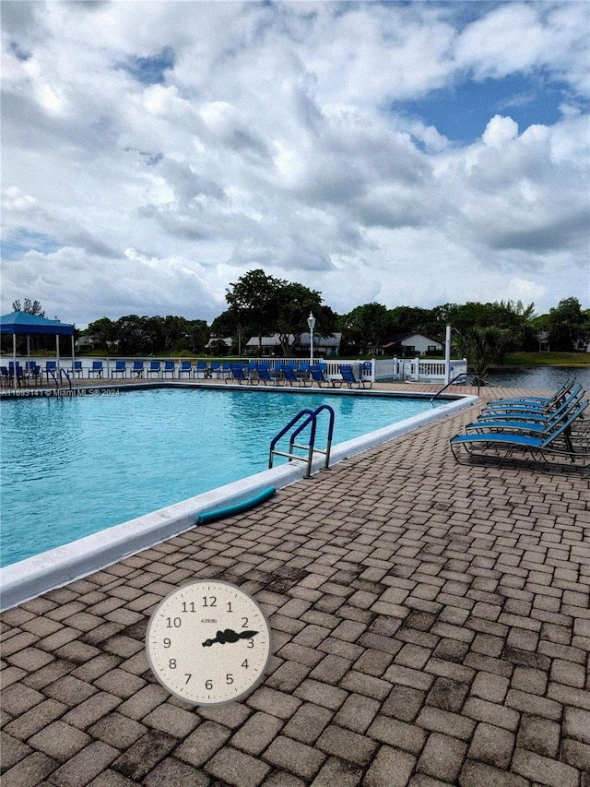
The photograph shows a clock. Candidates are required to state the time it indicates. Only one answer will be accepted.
2:13
